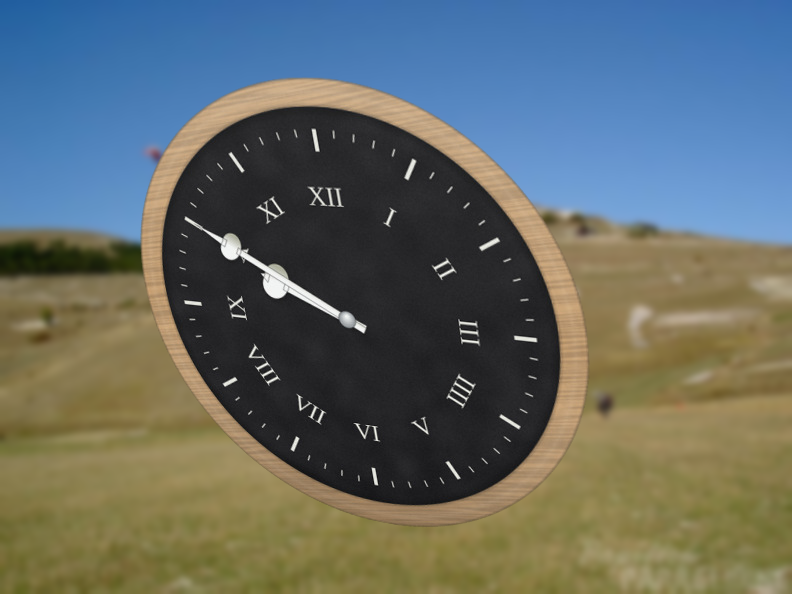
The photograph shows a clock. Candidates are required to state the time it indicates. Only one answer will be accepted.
9:50
